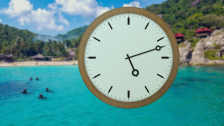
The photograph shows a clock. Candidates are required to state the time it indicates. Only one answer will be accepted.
5:12
